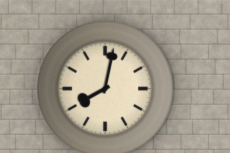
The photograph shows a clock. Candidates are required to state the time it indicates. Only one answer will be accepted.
8:02
